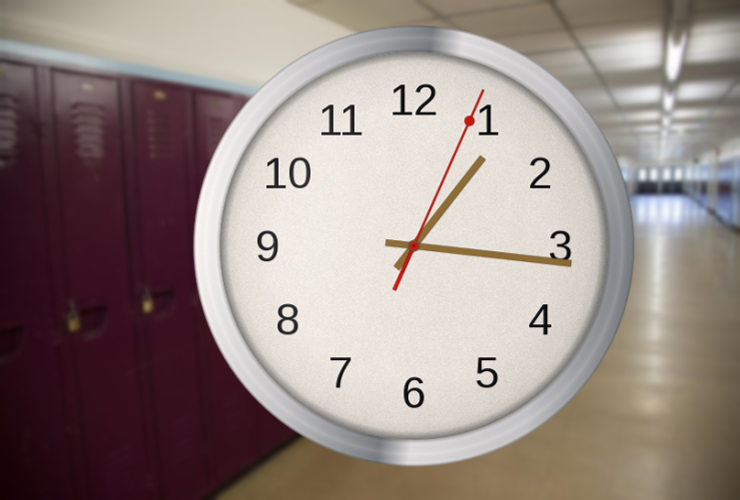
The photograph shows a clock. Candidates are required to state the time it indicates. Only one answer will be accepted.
1:16:04
